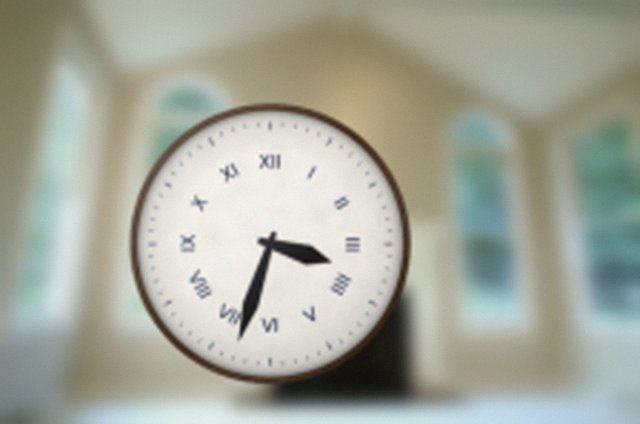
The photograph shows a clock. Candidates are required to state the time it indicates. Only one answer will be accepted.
3:33
